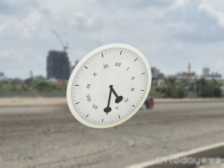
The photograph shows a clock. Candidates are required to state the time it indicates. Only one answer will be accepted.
4:29
